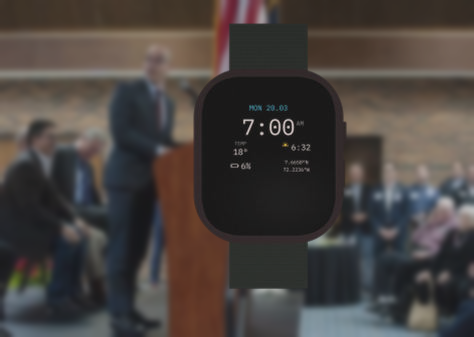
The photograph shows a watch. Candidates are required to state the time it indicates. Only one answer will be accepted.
7:00
